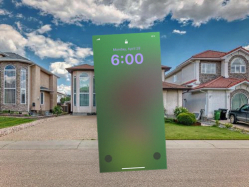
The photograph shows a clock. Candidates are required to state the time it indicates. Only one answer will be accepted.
6:00
